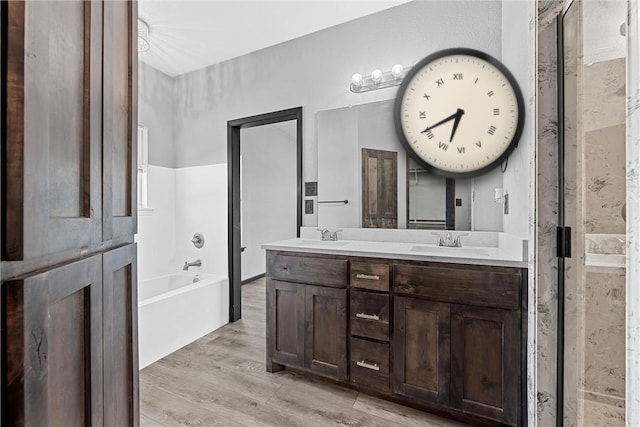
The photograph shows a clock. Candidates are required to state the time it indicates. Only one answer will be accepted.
6:41
